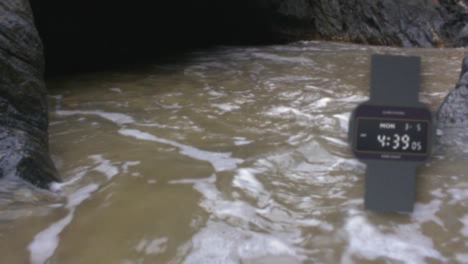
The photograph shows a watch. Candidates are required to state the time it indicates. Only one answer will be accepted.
4:39
